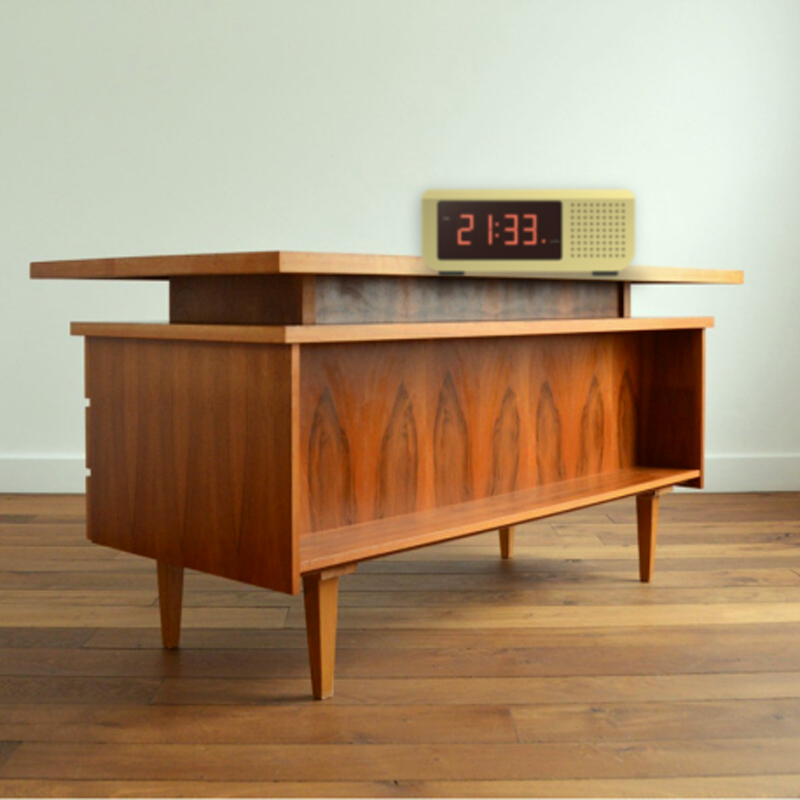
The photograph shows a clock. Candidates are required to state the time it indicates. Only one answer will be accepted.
21:33
